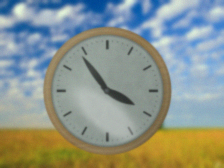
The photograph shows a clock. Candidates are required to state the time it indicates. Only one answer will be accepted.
3:54
